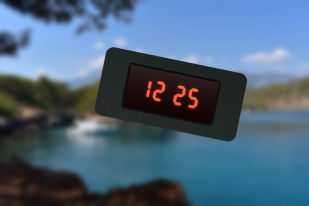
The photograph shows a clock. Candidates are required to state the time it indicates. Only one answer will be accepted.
12:25
